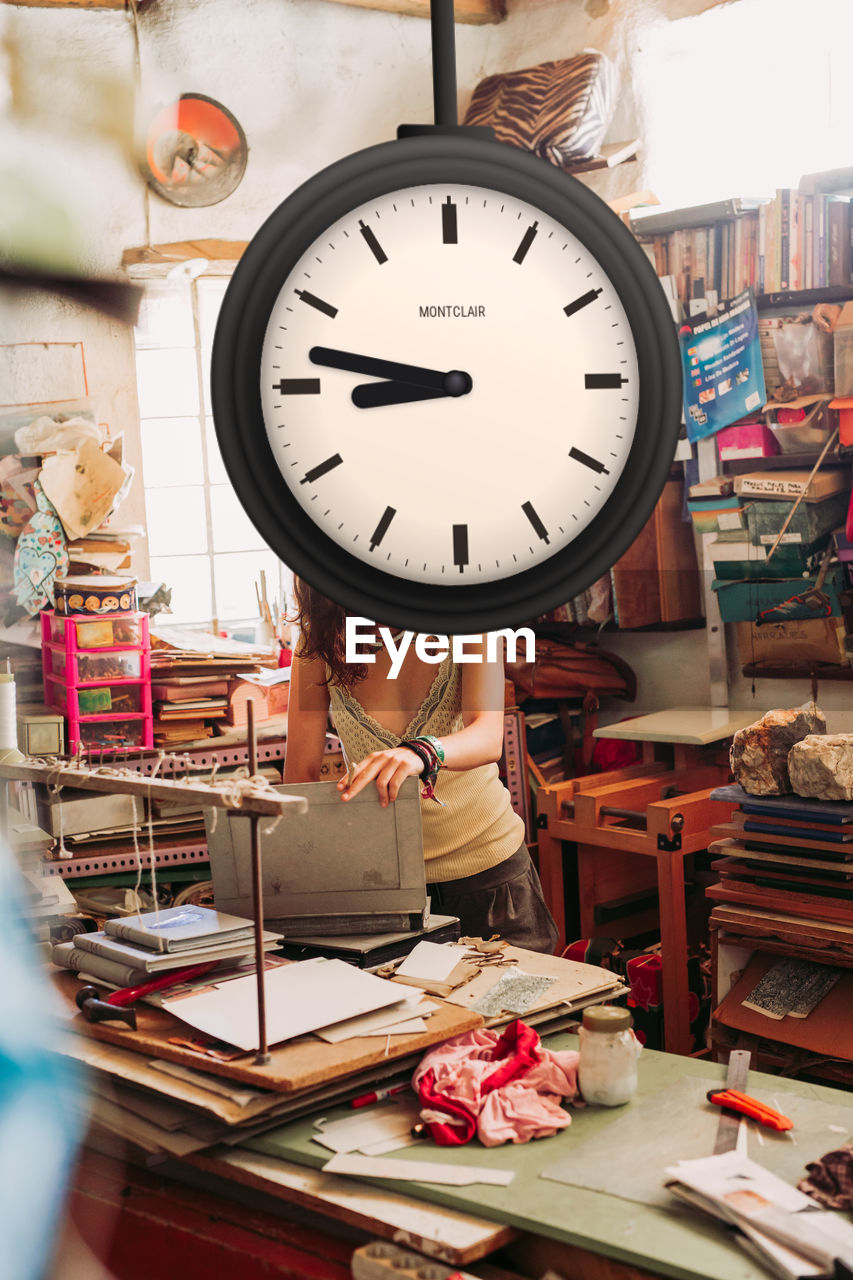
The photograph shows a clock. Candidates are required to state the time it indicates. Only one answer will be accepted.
8:47
